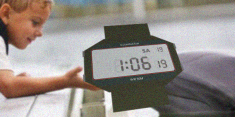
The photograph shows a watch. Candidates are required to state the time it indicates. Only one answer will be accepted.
1:06:19
